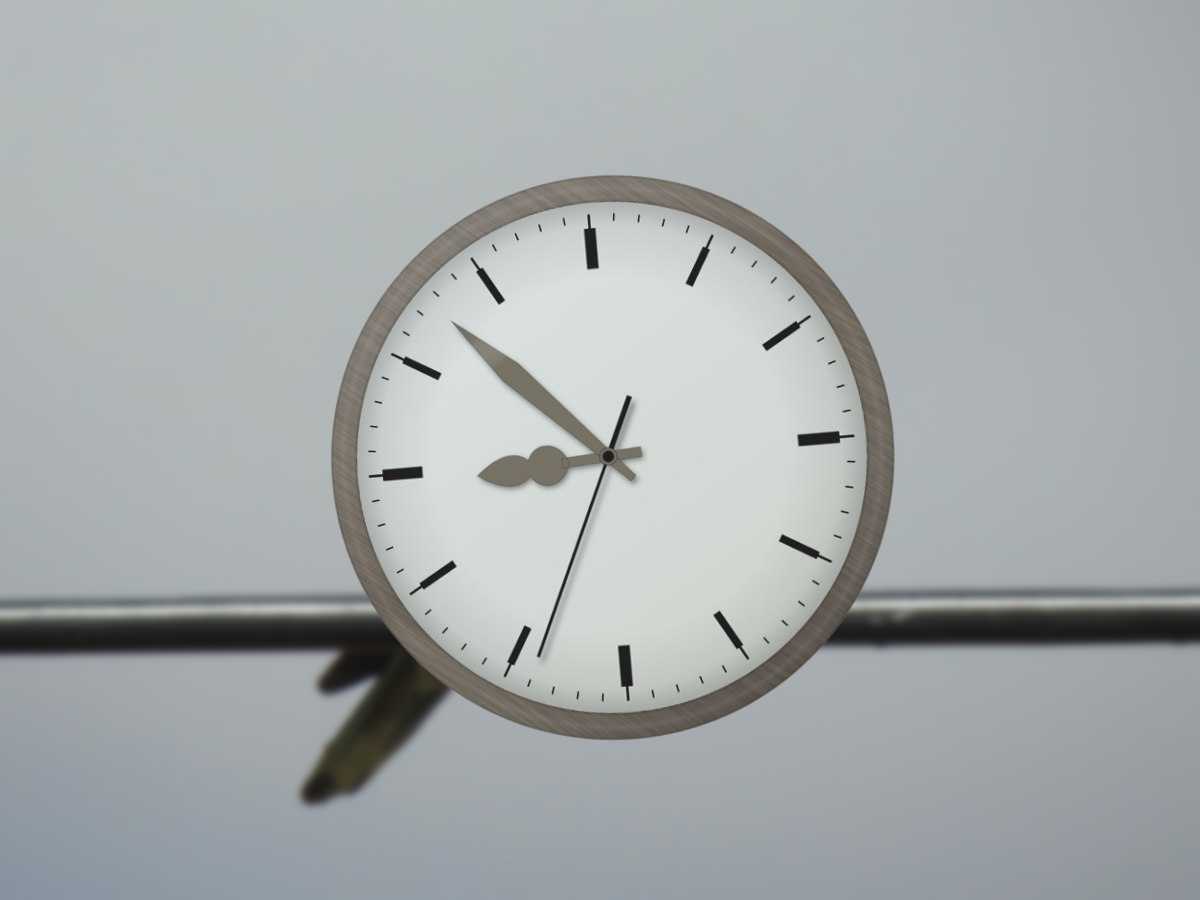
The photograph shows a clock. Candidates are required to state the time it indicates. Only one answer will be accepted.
8:52:34
